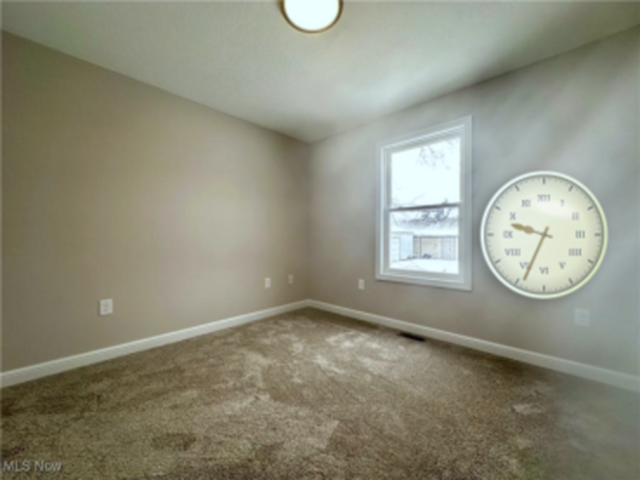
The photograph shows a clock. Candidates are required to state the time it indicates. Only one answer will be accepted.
9:34
